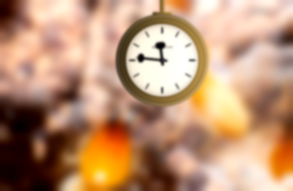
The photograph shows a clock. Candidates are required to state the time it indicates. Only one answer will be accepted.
11:46
